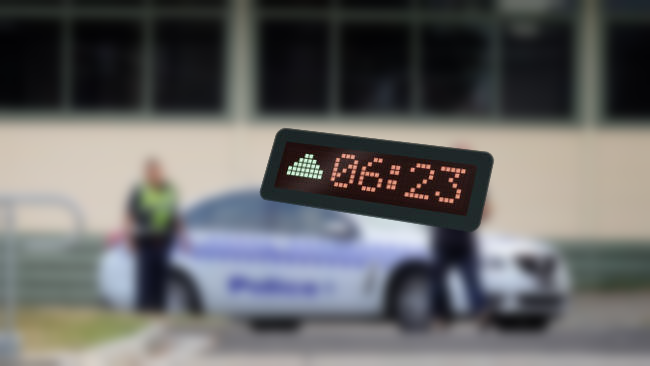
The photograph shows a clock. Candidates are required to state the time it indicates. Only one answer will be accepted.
6:23
